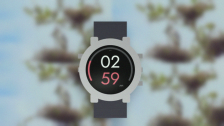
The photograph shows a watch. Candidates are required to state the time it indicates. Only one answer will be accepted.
2:59
